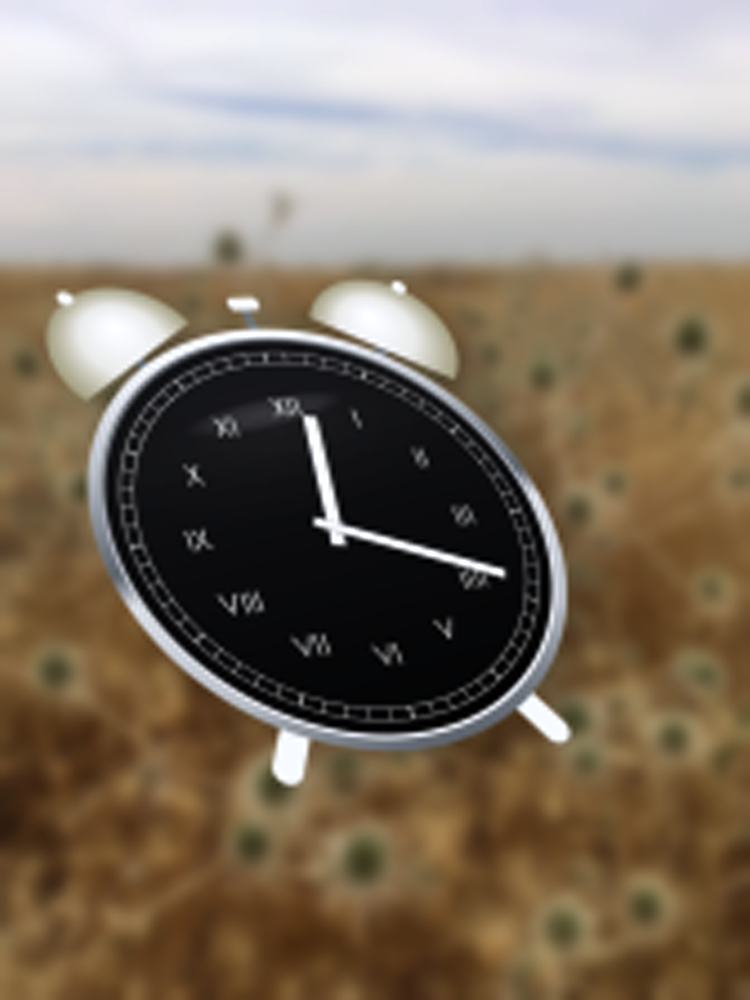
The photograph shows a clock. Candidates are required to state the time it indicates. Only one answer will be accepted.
12:19
